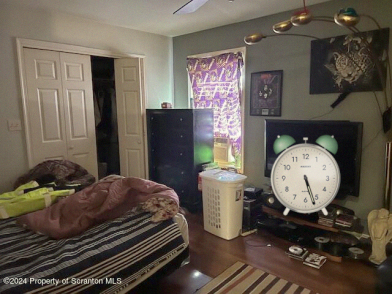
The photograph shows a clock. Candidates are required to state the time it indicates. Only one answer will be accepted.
5:27
